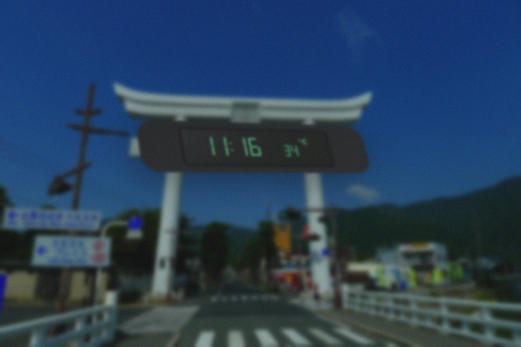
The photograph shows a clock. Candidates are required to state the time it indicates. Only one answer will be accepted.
11:16
